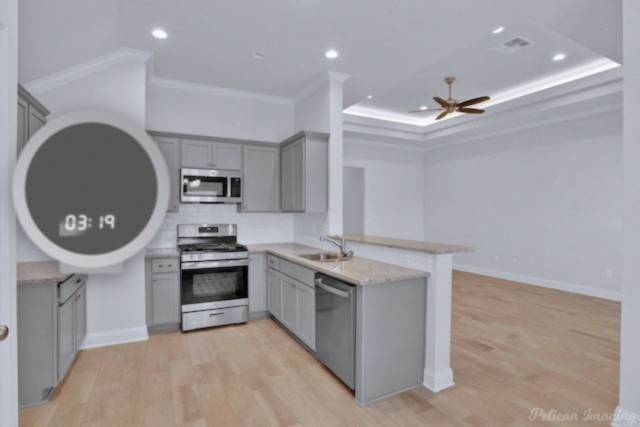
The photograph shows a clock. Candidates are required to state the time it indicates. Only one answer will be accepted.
3:19
